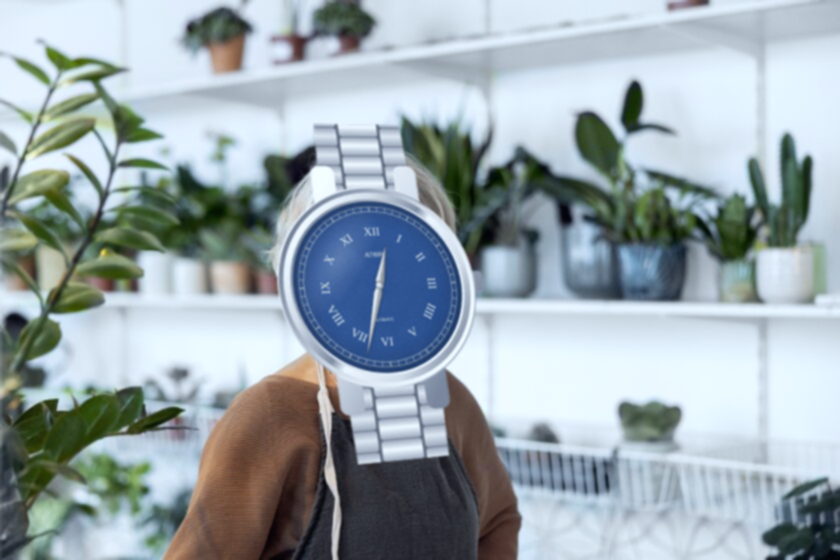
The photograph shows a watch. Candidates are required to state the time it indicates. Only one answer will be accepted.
12:33
